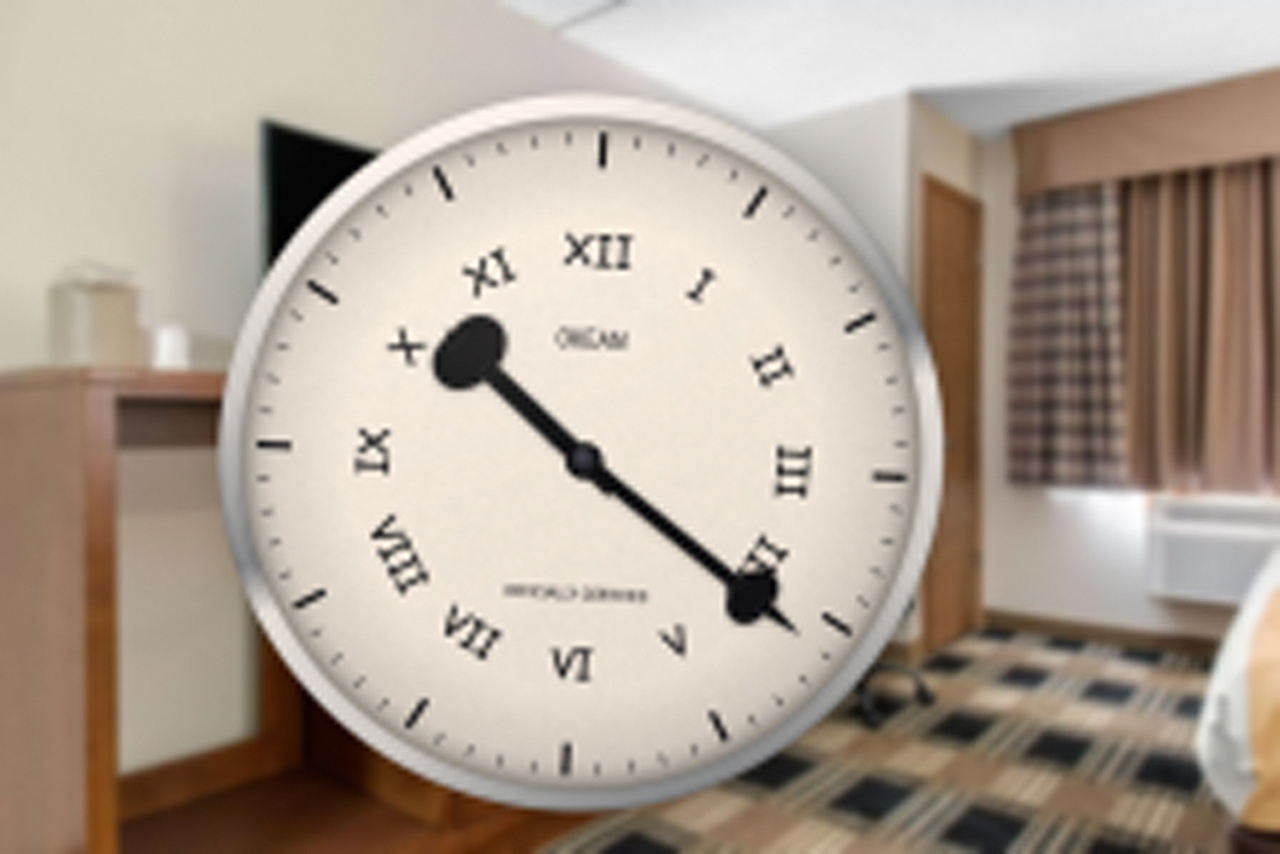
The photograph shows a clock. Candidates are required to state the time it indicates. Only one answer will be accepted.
10:21
